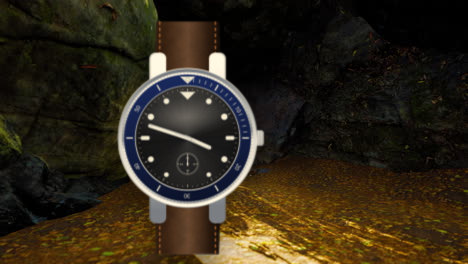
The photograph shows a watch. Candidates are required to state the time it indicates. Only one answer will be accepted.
3:48
